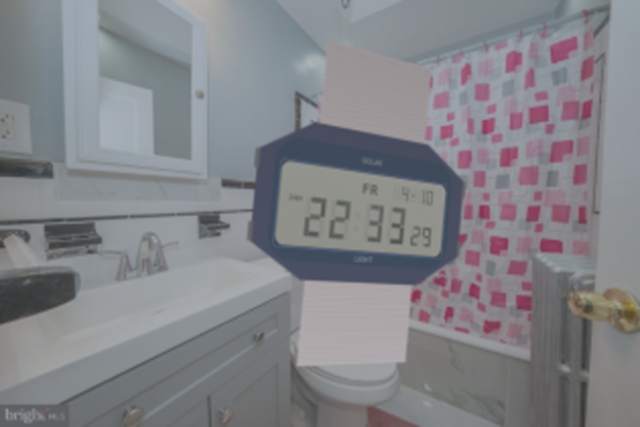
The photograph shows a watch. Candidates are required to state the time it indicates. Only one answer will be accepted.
22:33:29
